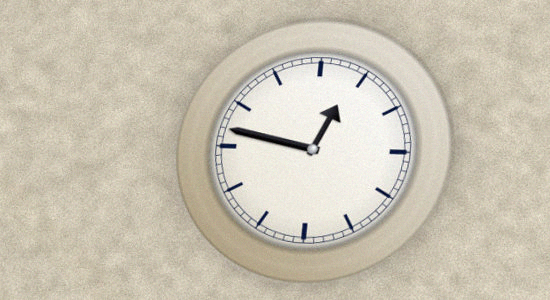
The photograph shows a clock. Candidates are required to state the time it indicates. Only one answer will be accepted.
12:47
